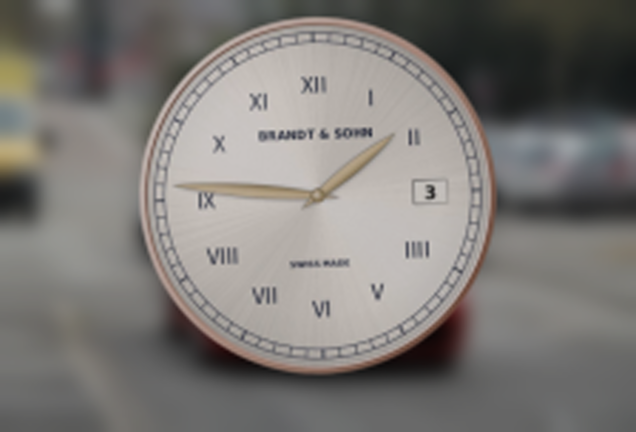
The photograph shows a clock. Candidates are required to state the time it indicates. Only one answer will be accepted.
1:46
